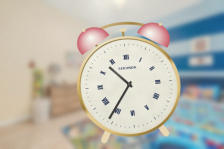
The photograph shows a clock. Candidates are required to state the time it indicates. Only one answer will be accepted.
10:36
